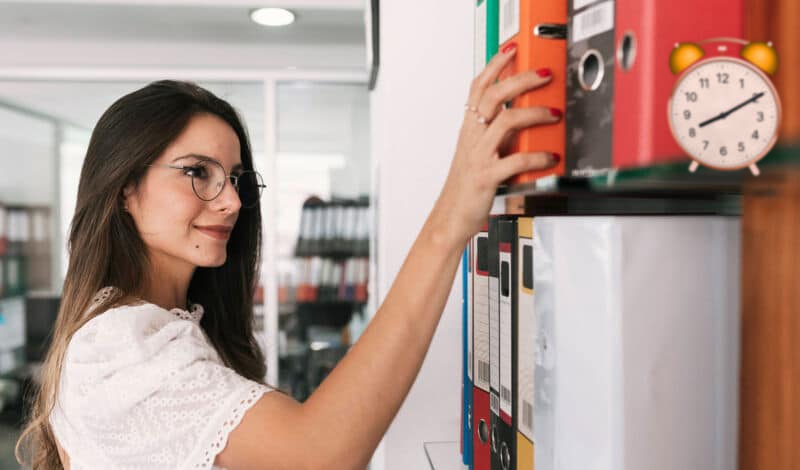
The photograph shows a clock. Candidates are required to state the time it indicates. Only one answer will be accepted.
8:10
